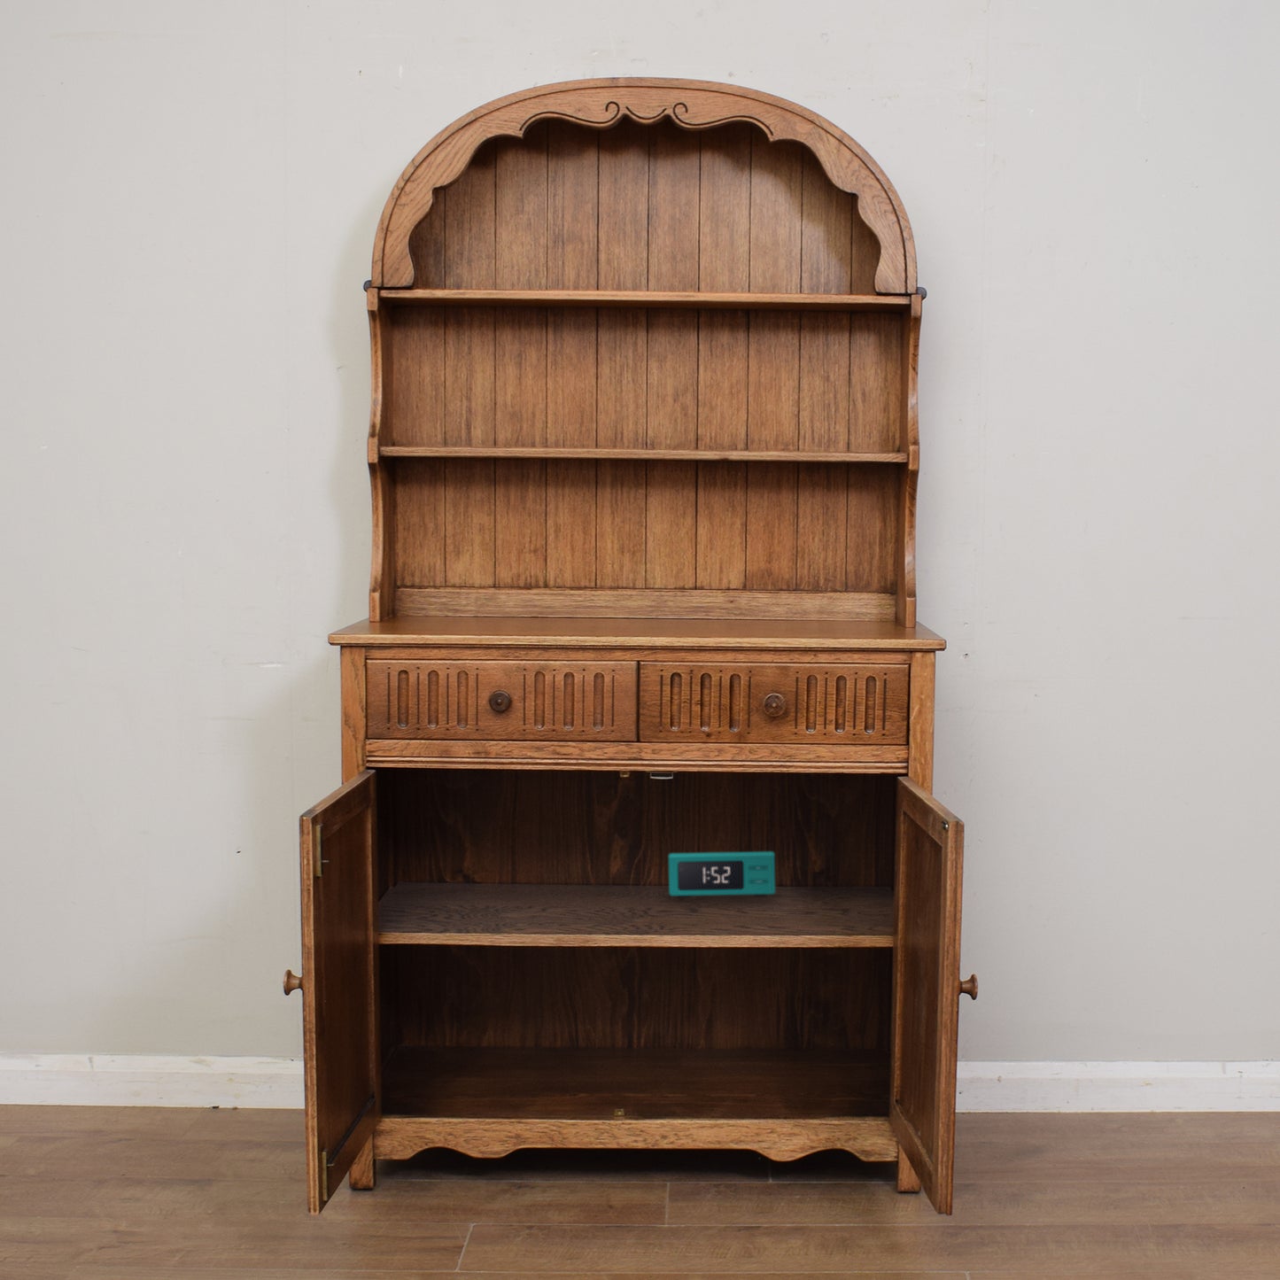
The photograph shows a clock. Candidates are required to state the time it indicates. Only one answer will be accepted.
1:52
